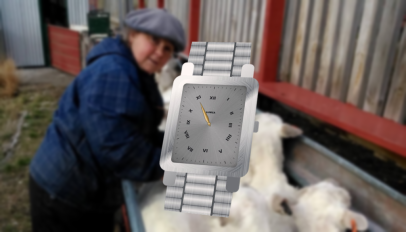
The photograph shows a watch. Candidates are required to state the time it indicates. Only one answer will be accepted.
10:55
